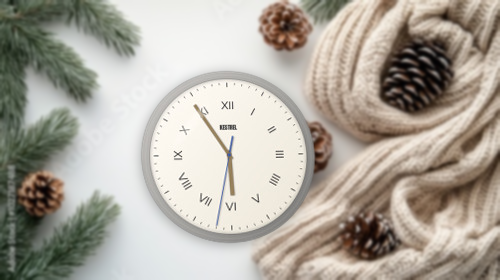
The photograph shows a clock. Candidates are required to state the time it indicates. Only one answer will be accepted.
5:54:32
